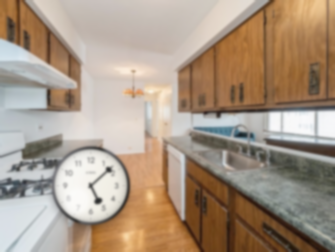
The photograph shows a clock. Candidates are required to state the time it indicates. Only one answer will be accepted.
5:08
